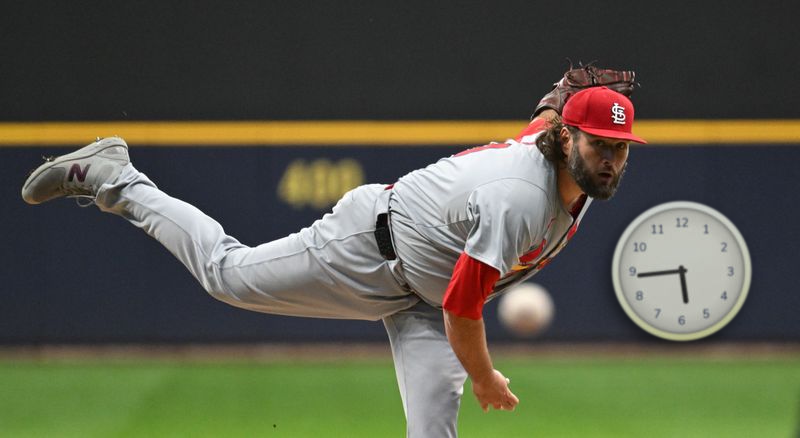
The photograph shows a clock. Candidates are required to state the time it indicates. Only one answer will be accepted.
5:44
